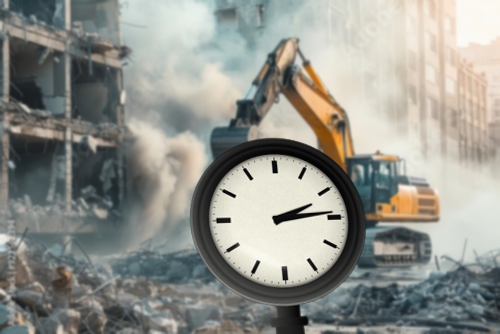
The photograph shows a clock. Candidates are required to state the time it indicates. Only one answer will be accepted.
2:14
